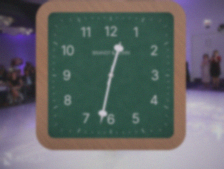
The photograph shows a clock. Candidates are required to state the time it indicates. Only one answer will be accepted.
12:32
